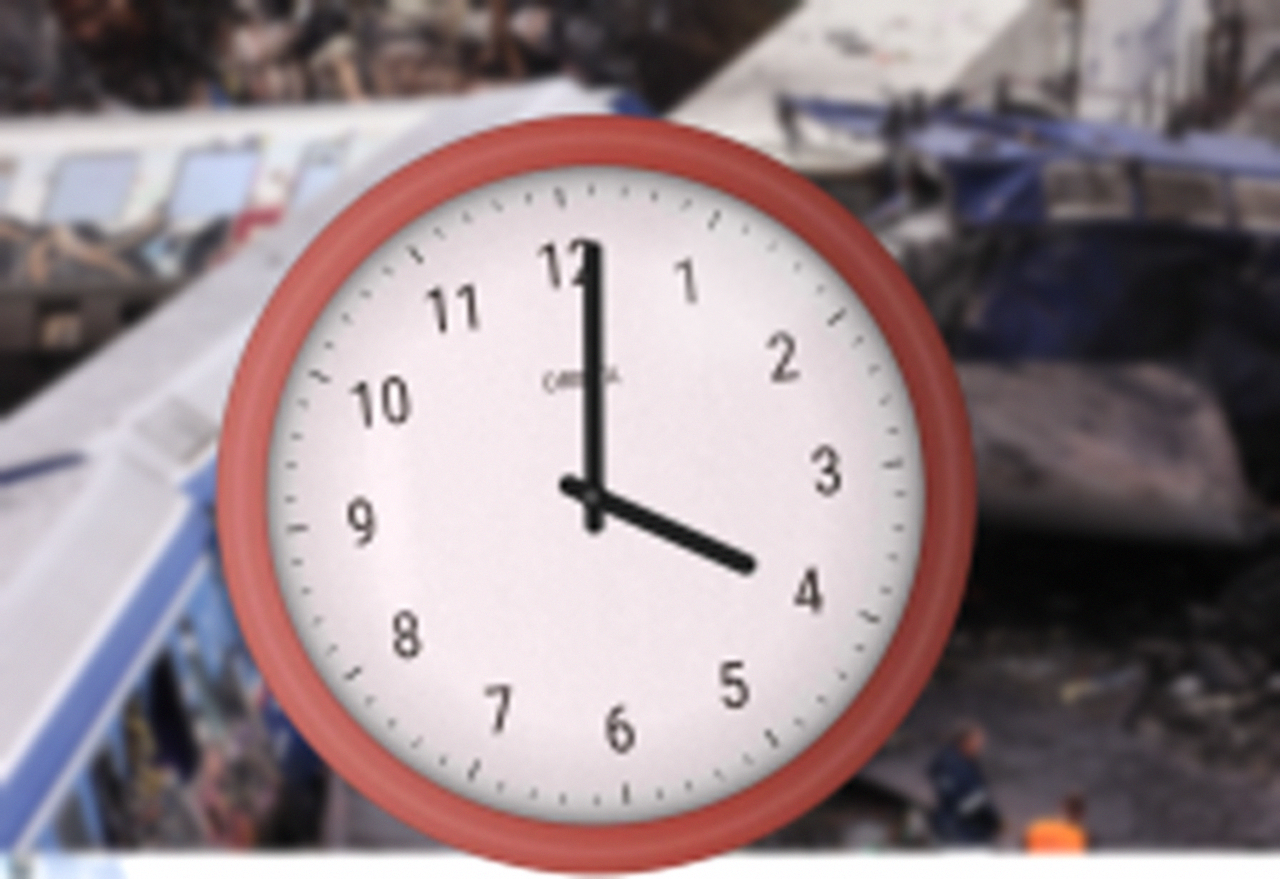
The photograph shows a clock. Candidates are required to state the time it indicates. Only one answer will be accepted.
4:01
